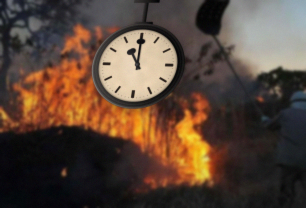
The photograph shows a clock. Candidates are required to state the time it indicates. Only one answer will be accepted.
11:00
